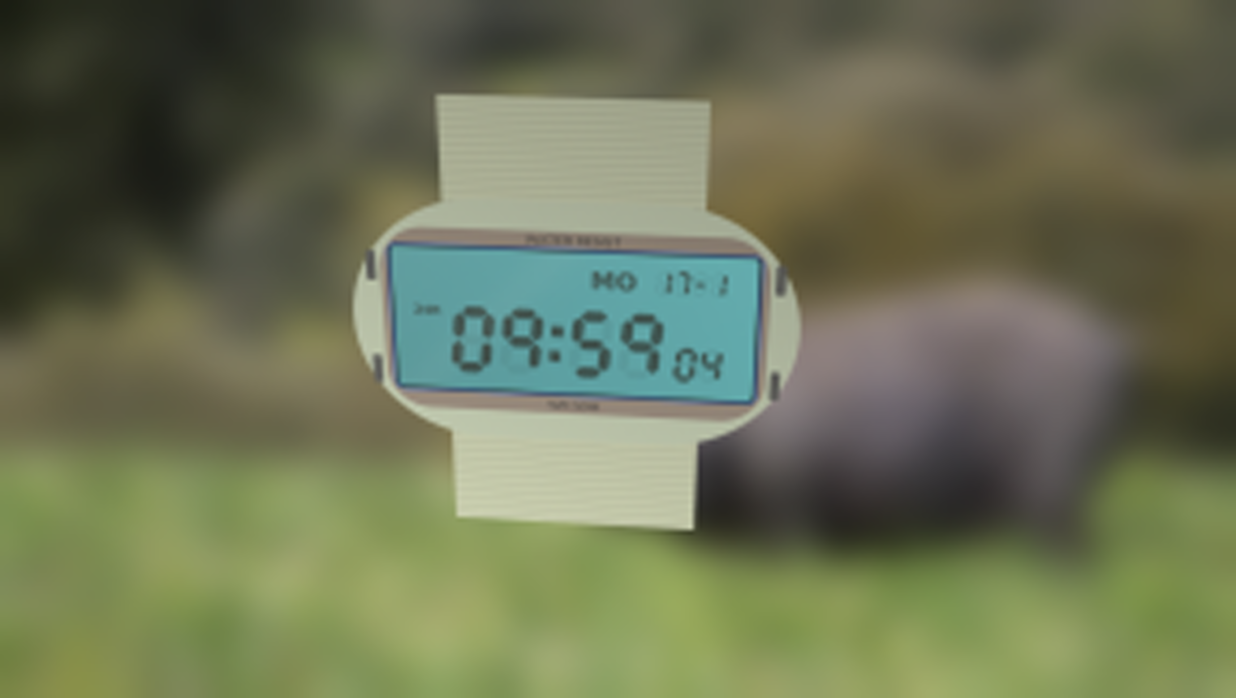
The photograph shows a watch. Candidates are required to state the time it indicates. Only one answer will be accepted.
9:59:04
